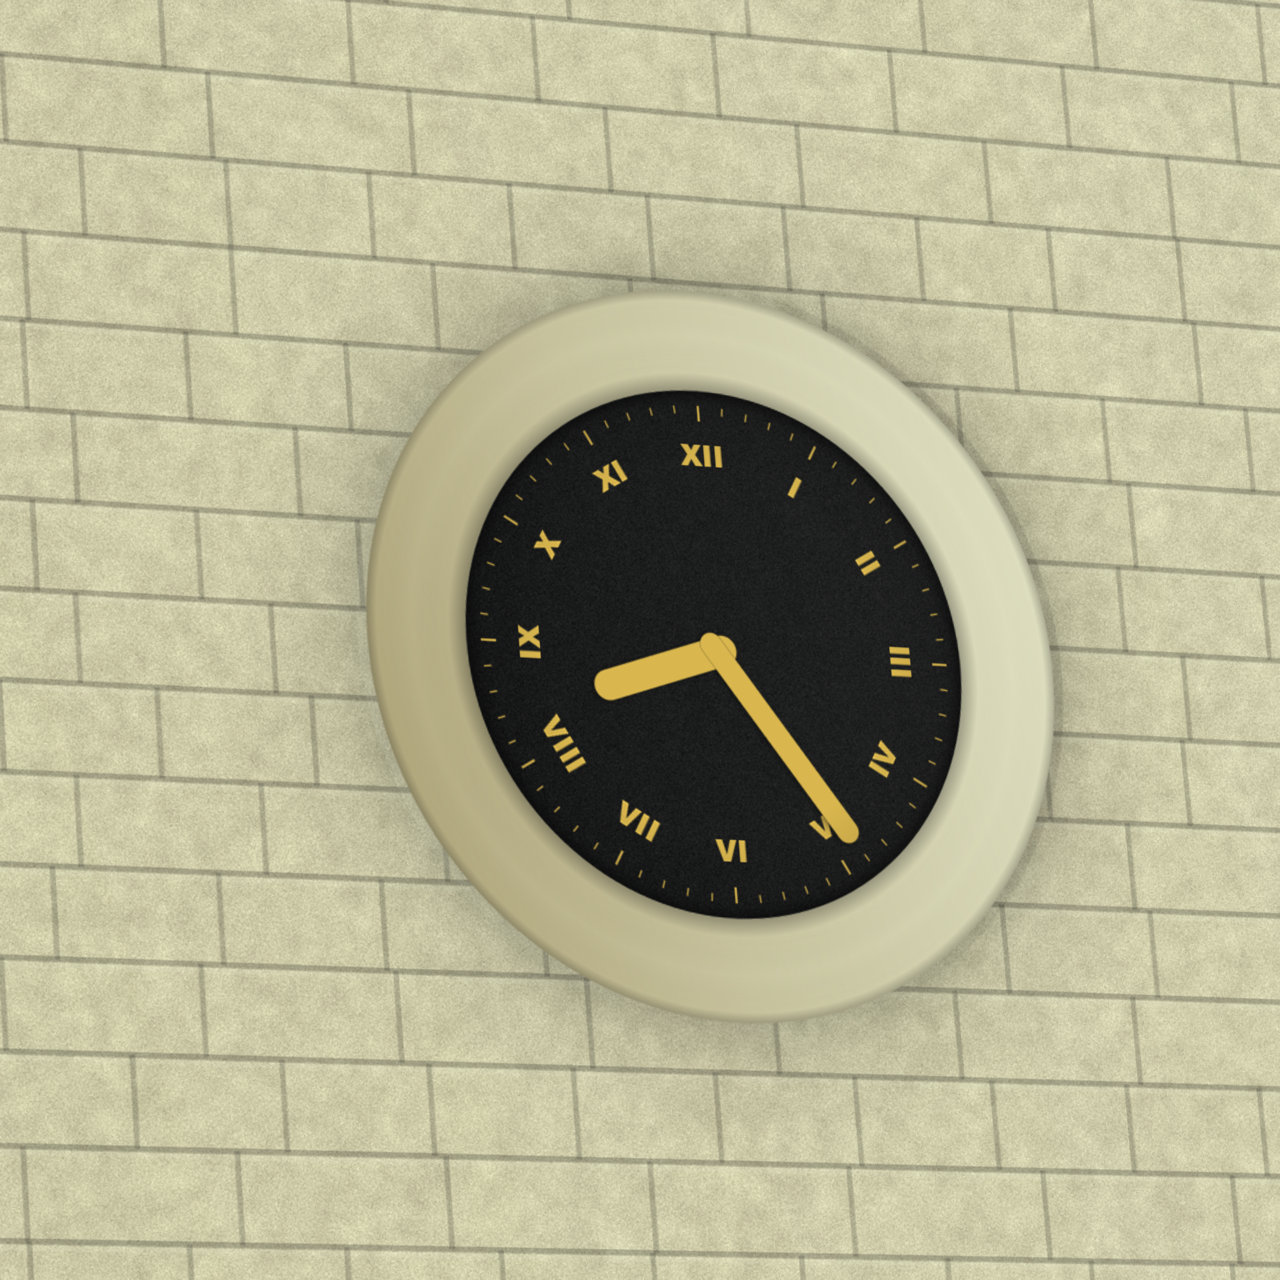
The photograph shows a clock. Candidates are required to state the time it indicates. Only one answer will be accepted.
8:24
